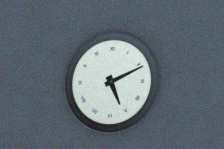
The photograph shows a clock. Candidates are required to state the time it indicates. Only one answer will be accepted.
5:11
